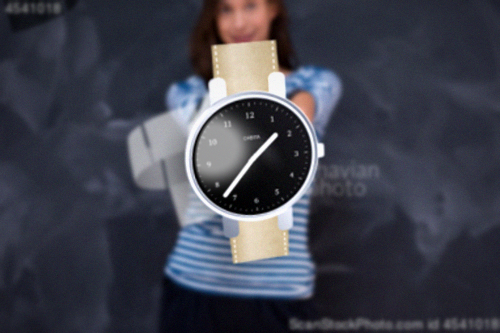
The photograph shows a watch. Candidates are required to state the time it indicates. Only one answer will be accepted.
1:37
